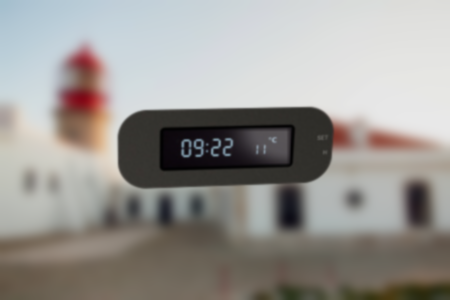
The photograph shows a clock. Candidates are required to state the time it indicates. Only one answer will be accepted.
9:22
